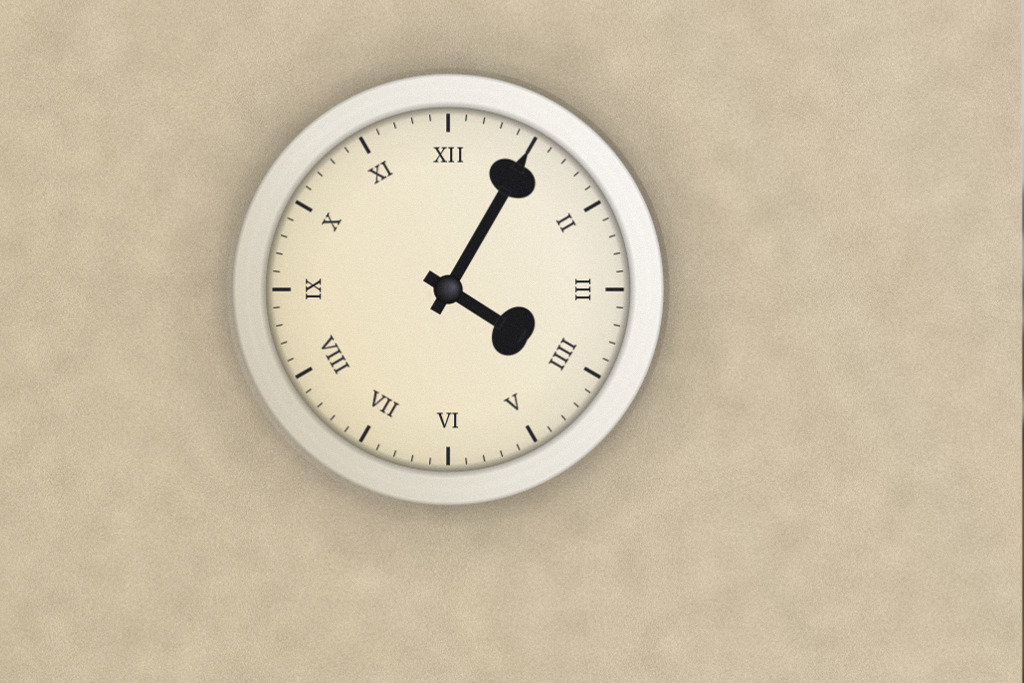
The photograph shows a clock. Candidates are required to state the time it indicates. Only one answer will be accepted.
4:05
